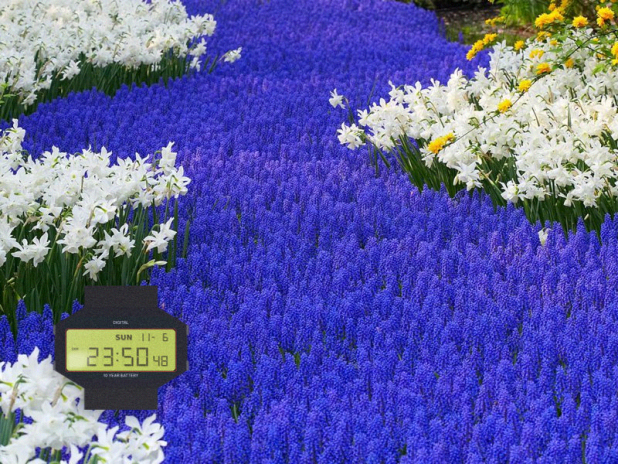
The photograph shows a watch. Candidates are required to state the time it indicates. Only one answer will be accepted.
23:50:48
